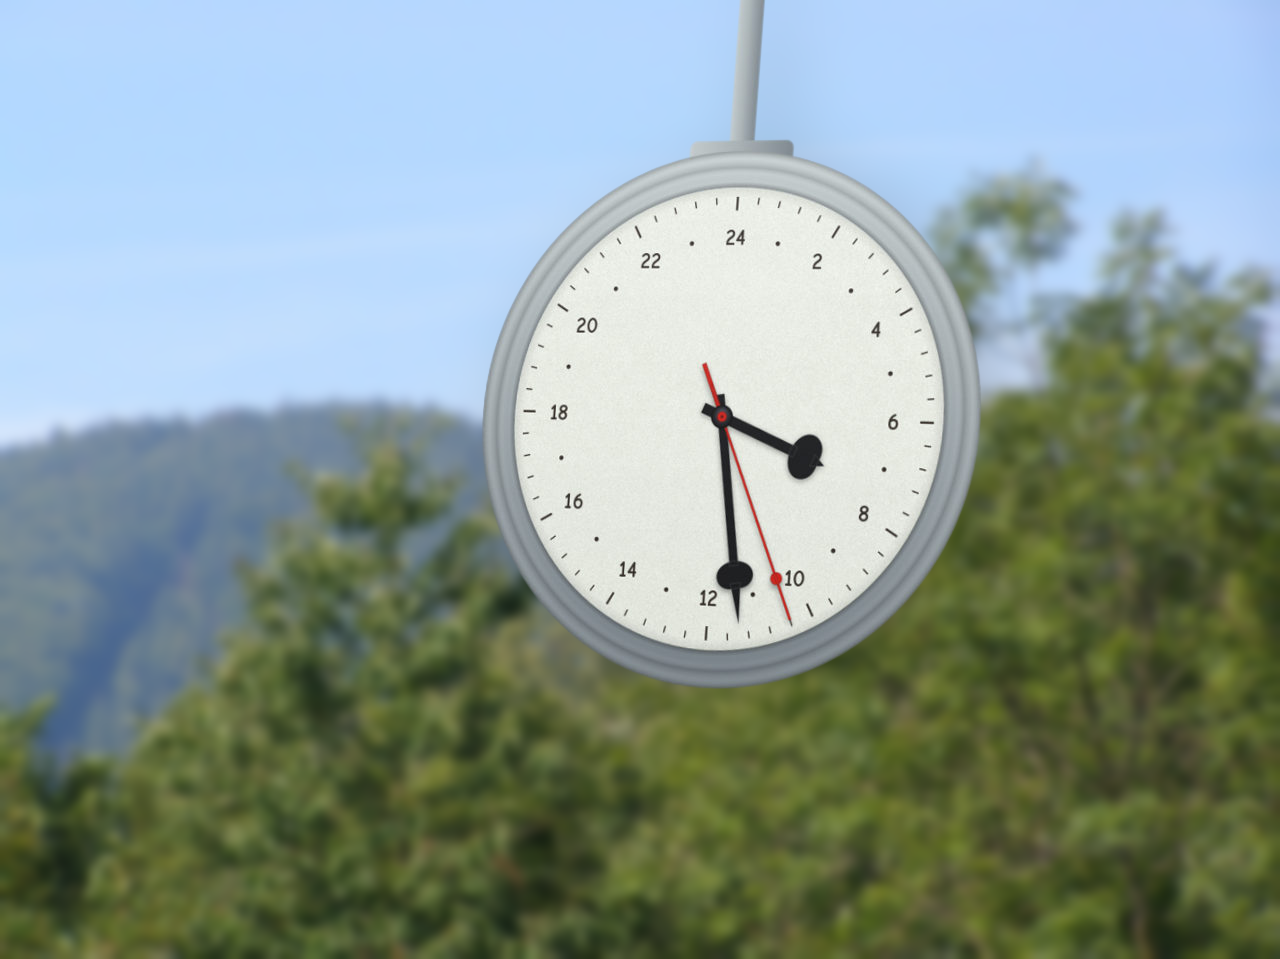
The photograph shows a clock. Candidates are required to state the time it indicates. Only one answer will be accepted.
7:28:26
